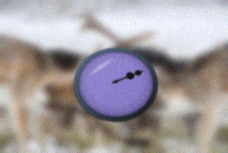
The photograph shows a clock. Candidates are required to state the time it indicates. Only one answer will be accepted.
2:11
